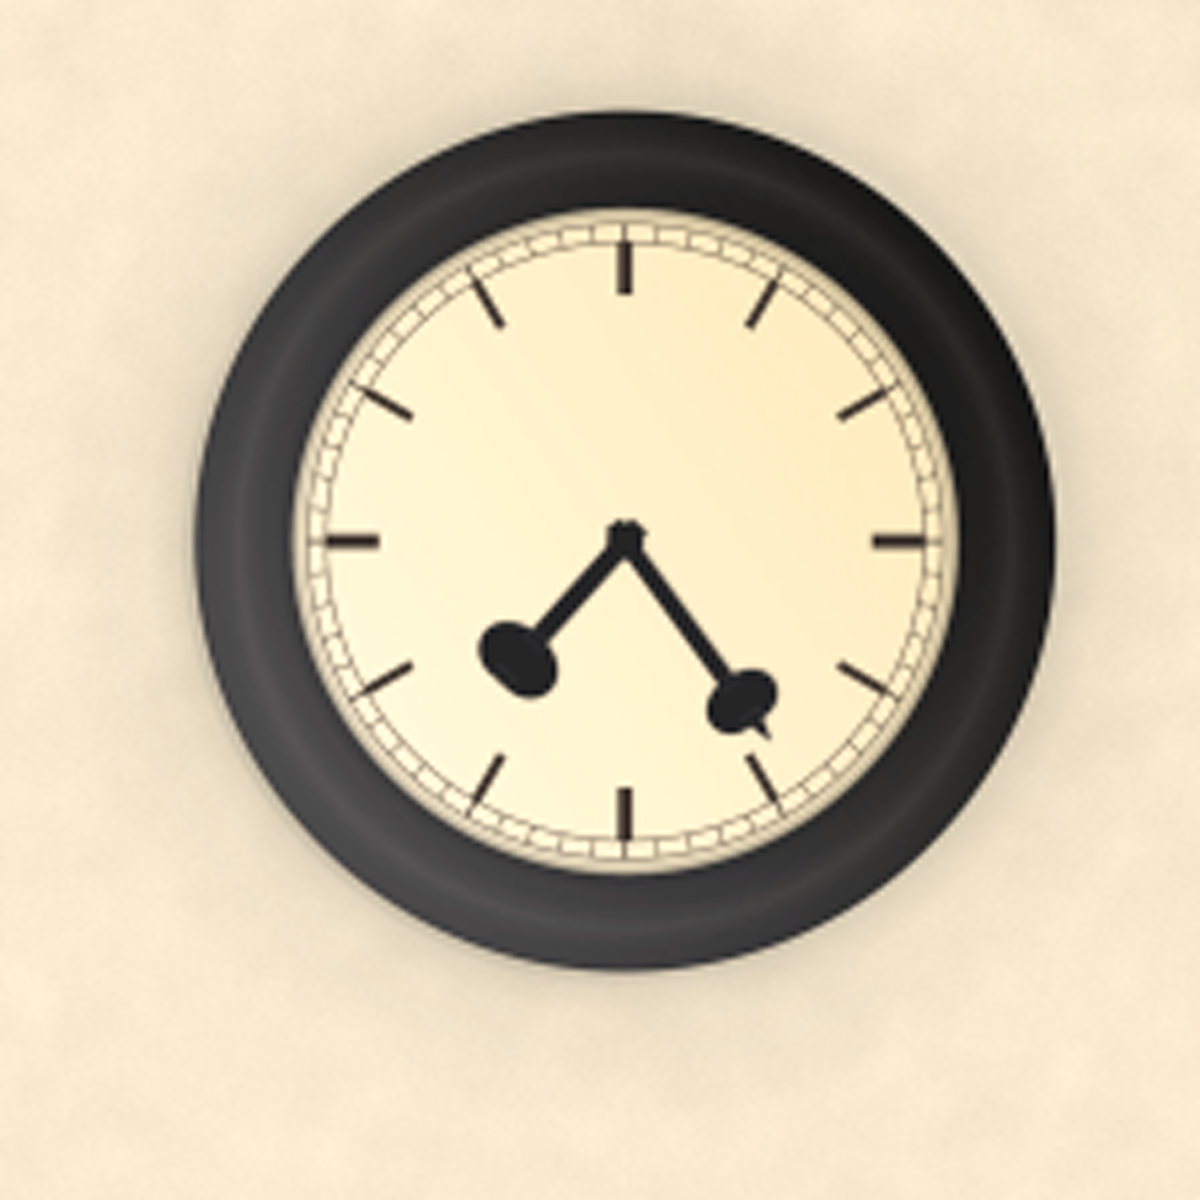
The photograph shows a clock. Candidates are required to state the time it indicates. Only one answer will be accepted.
7:24
